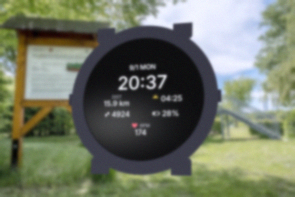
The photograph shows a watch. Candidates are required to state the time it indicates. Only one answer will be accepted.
20:37
